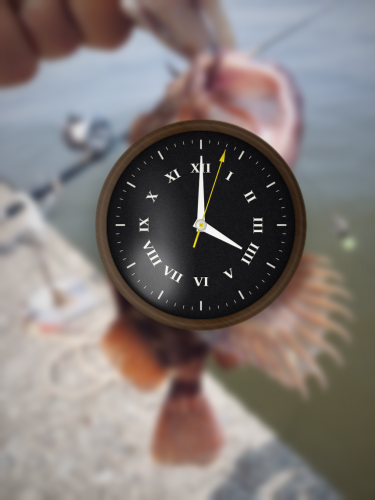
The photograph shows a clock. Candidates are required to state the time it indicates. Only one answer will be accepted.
4:00:03
